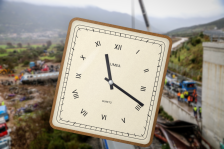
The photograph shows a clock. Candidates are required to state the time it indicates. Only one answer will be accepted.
11:19
